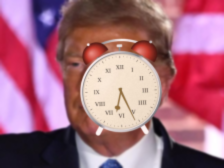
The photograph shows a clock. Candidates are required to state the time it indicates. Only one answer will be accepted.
6:26
